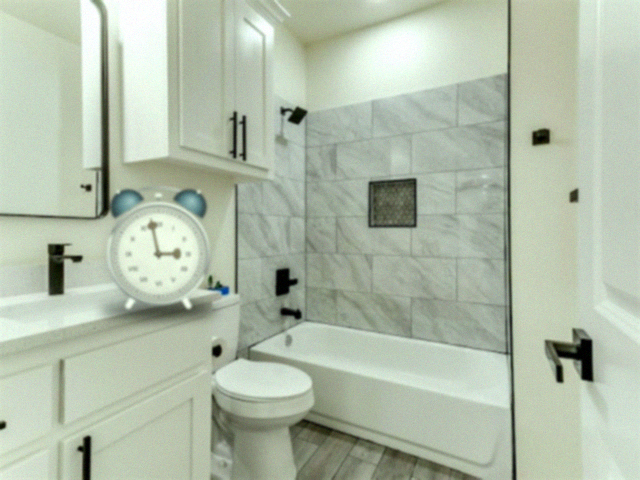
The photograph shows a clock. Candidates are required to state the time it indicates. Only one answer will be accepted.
2:58
